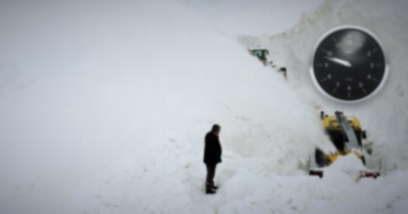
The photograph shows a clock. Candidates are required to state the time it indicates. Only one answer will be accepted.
9:48
